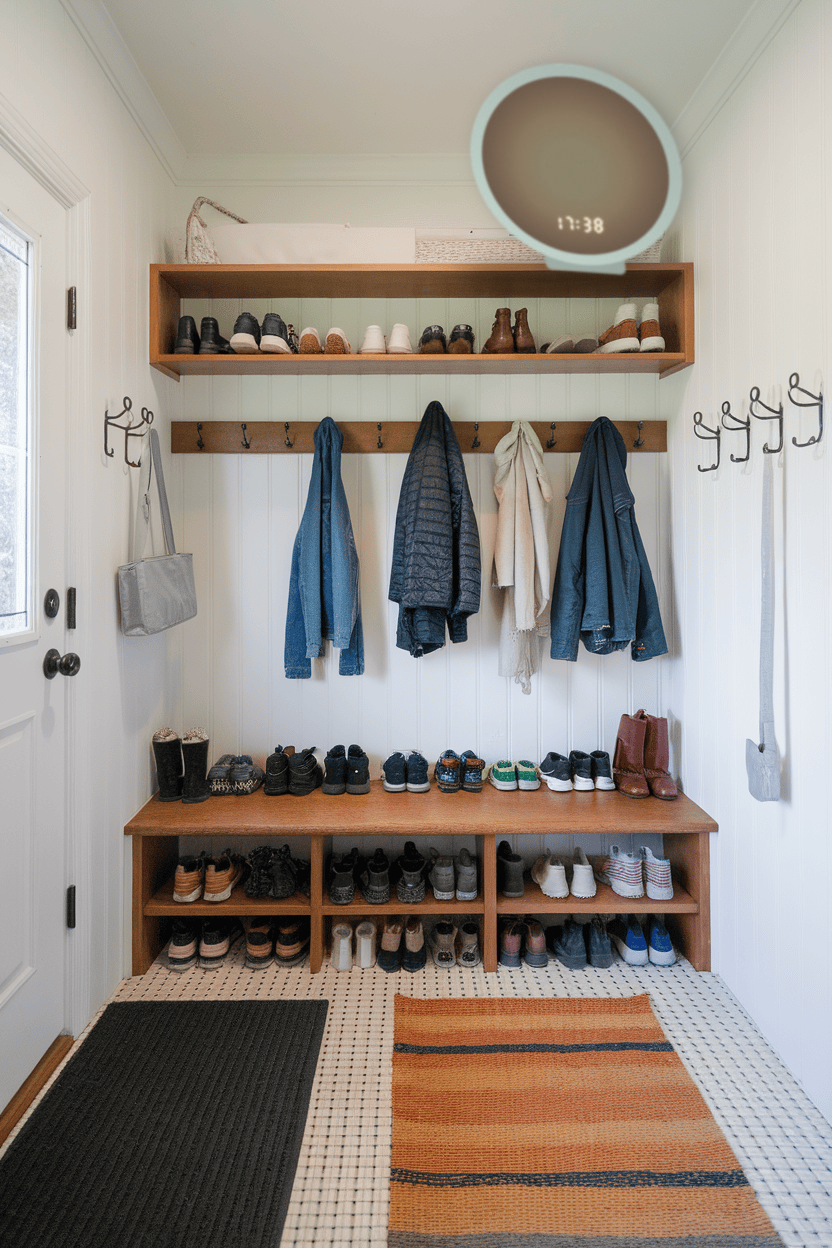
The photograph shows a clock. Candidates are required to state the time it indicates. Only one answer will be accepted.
17:38
